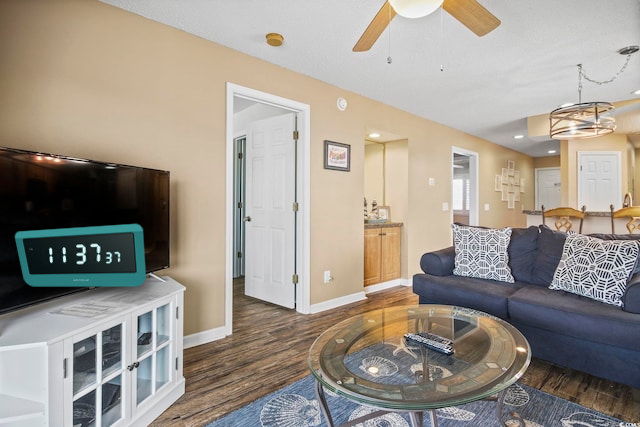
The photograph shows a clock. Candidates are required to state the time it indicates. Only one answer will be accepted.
11:37:37
